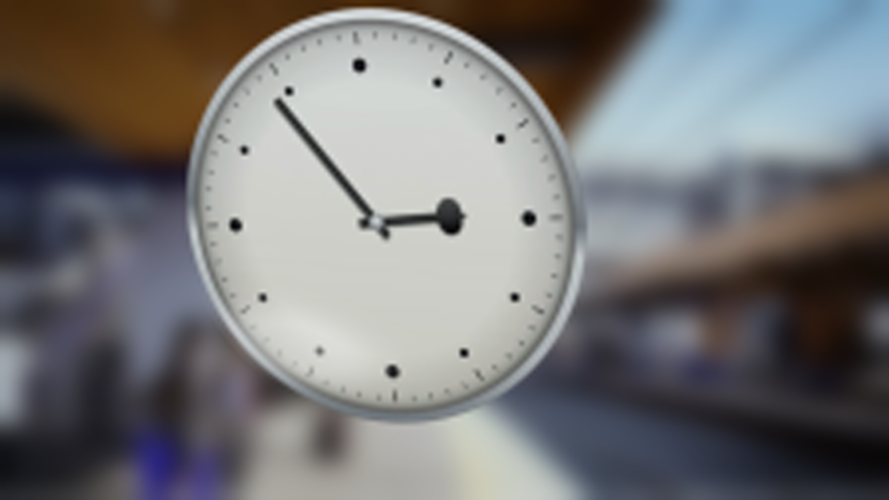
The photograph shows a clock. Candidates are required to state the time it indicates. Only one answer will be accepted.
2:54
